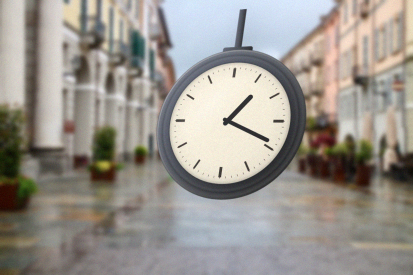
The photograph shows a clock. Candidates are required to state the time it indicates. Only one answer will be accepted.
1:19
